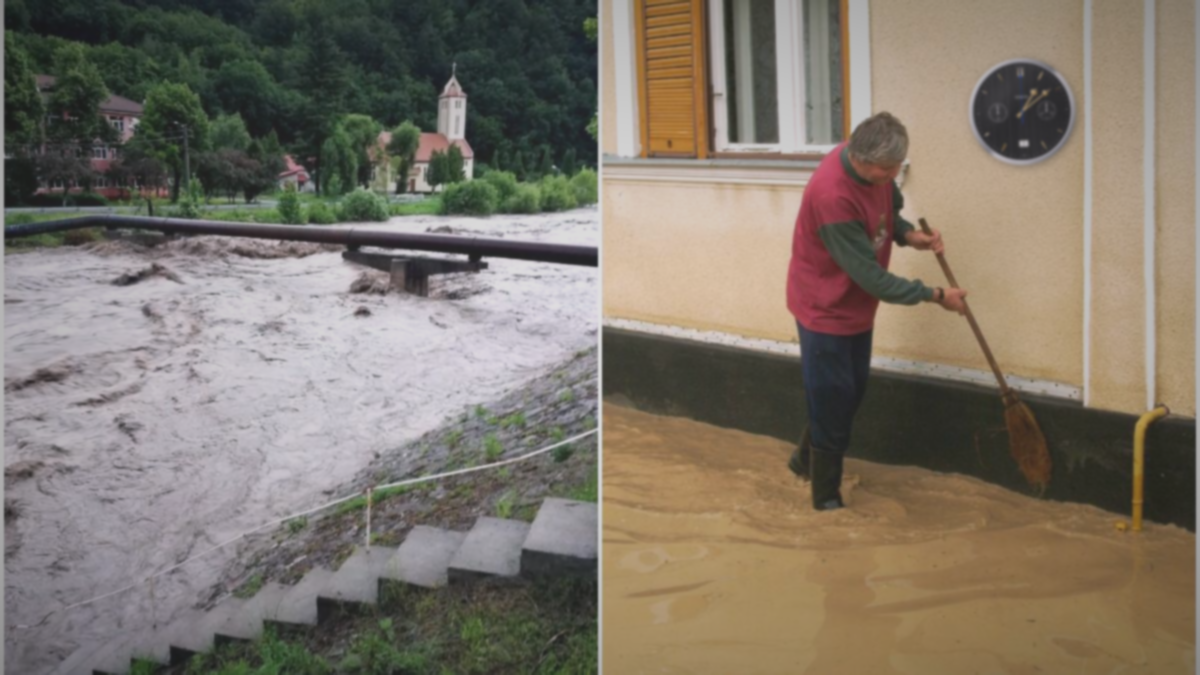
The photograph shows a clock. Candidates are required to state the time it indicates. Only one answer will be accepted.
1:09
